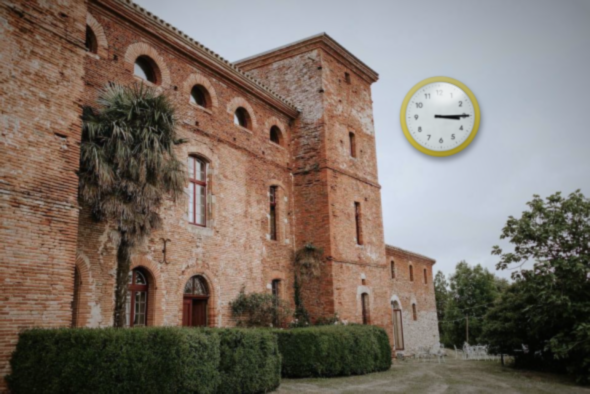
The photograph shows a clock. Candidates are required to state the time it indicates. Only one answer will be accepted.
3:15
